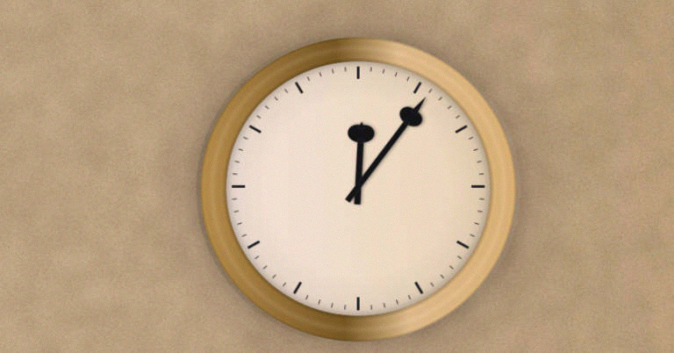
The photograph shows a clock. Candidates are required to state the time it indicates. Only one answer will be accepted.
12:06
